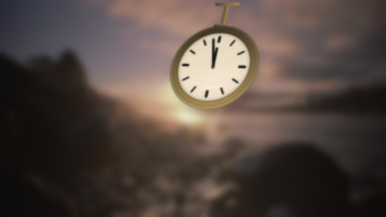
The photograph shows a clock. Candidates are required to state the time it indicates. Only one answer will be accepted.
11:58
